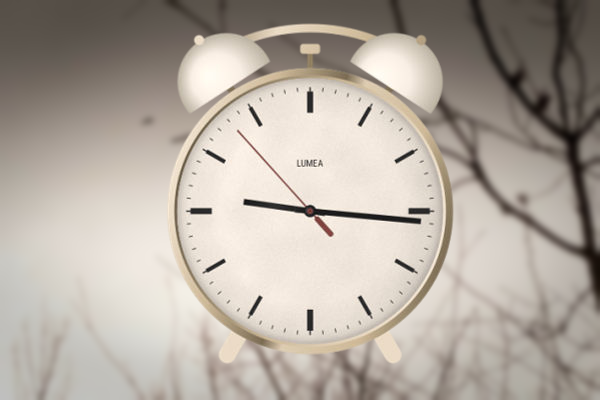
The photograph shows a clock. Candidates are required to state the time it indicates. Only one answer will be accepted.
9:15:53
